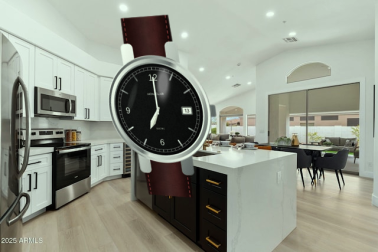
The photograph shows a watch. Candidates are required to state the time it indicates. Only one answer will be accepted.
7:00
